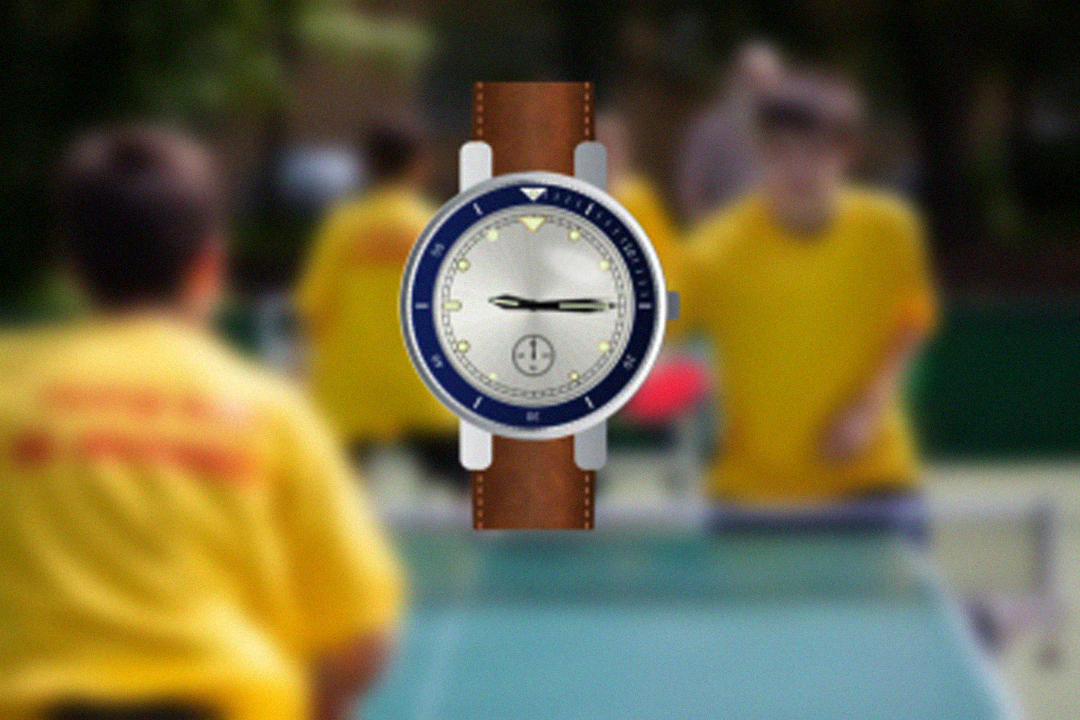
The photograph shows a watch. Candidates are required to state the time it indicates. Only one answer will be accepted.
9:15
